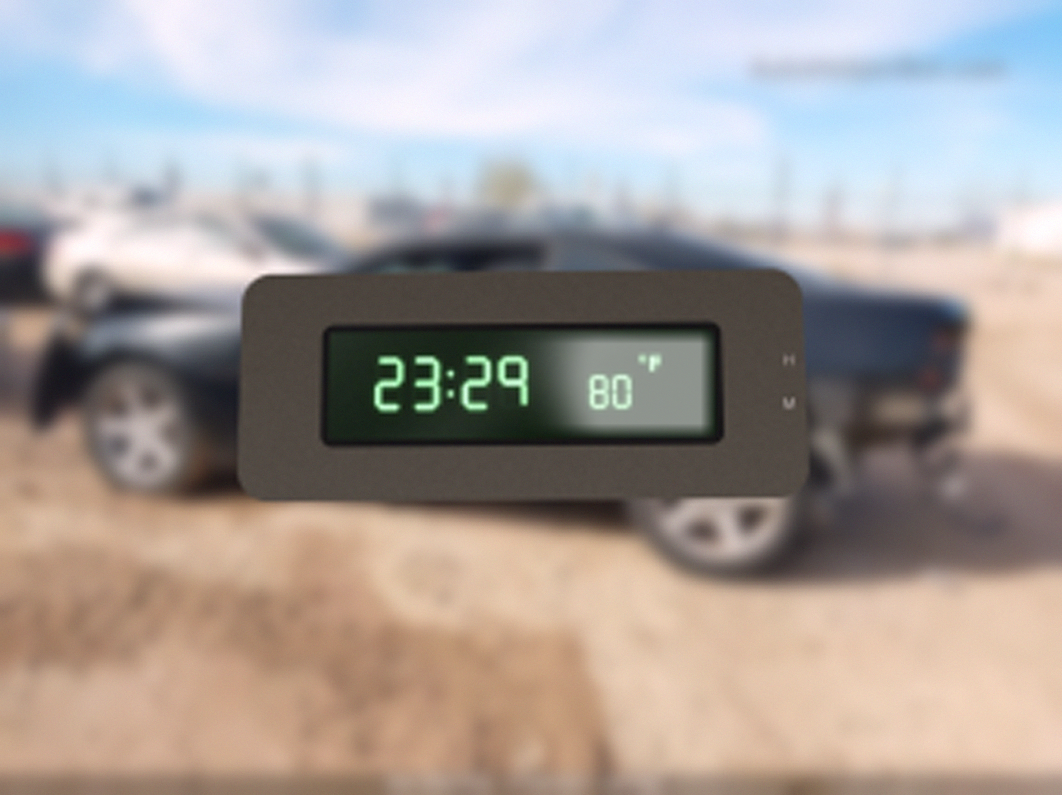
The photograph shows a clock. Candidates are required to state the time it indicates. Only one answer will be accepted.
23:29
